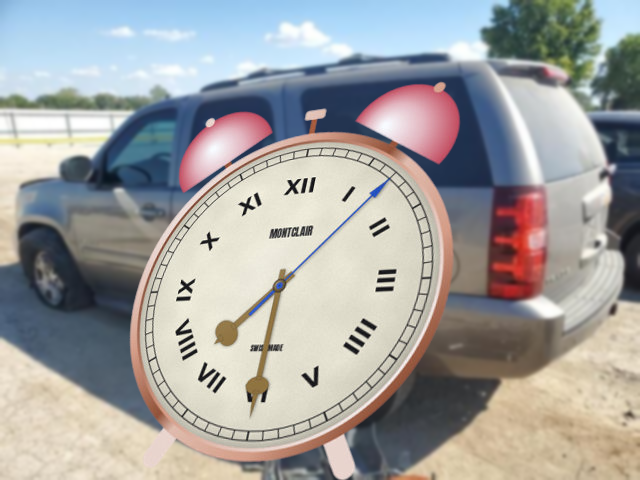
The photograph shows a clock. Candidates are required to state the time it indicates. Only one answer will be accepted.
7:30:07
